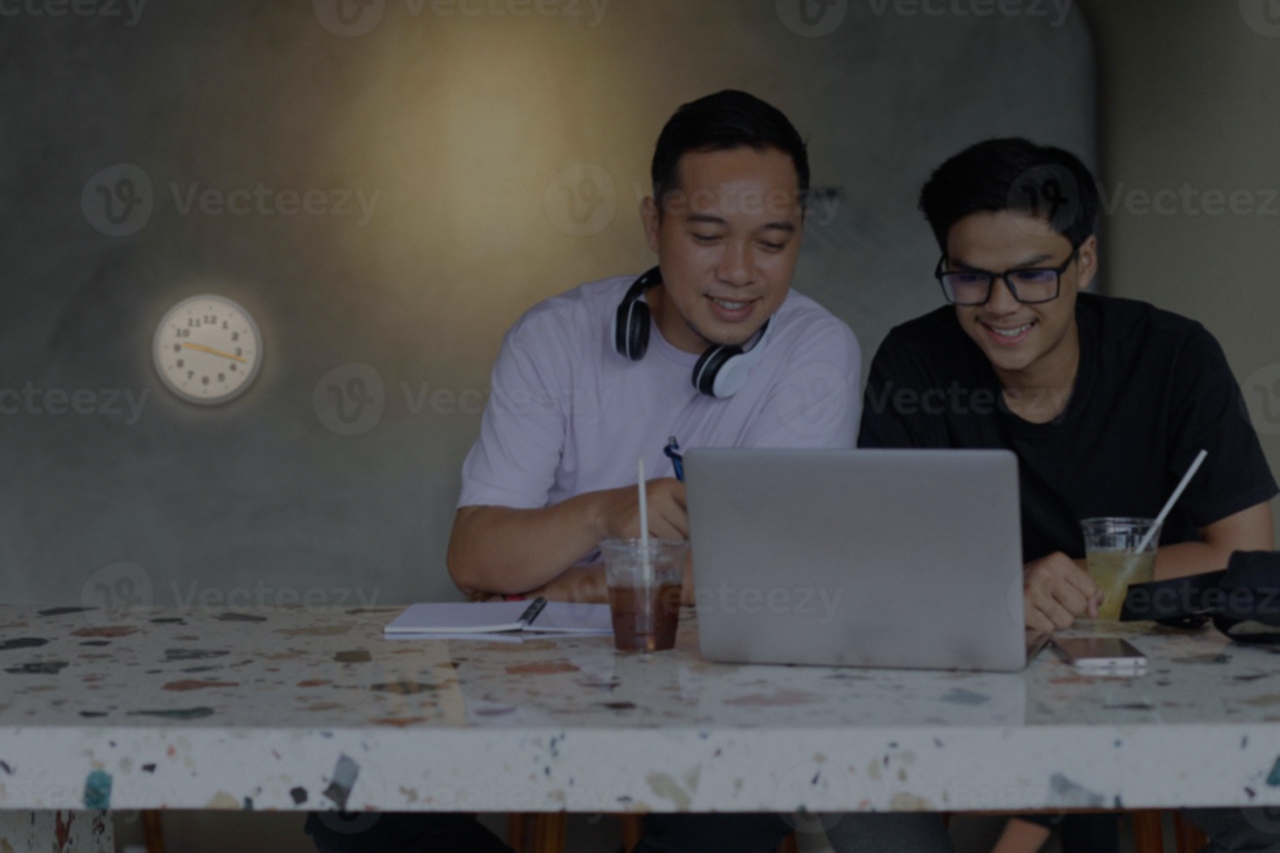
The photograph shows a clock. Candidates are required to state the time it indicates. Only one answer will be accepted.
9:17
